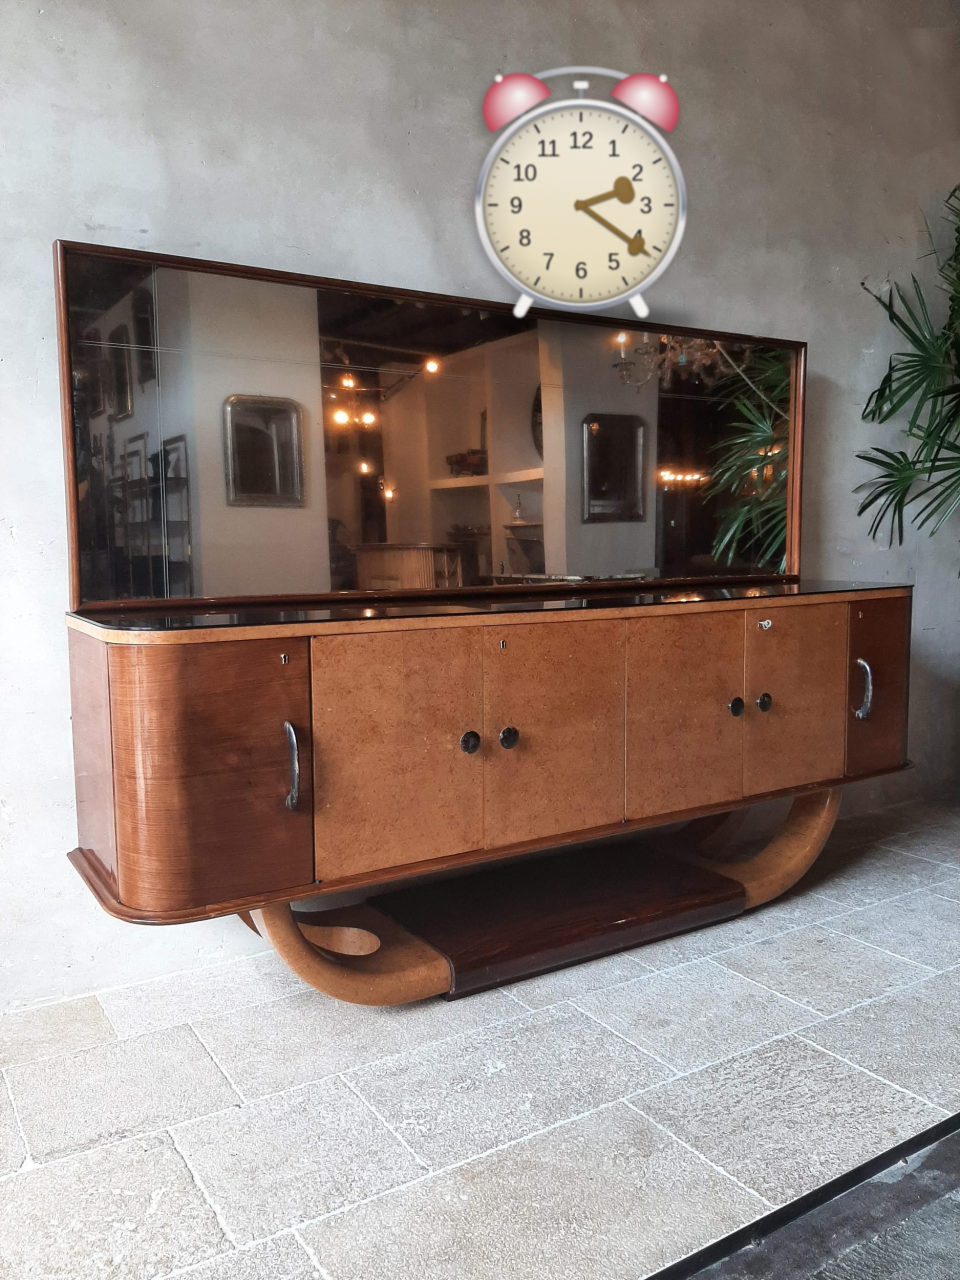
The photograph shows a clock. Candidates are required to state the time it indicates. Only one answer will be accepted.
2:21
